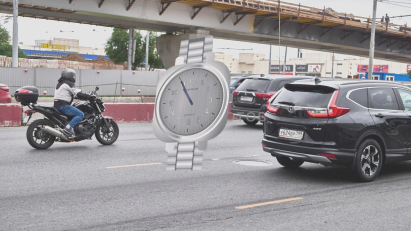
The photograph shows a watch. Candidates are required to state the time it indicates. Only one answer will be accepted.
10:55
